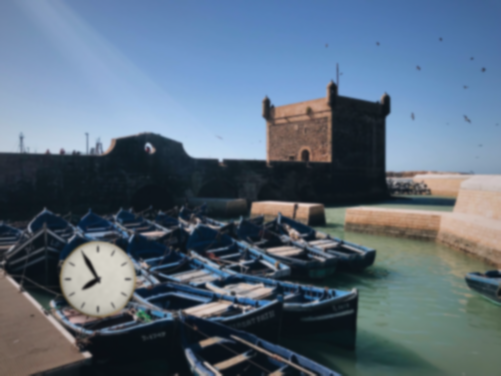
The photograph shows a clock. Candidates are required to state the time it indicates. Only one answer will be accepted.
7:55
